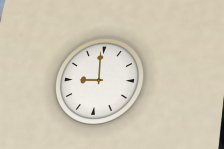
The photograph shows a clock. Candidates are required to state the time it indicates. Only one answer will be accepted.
8:59
